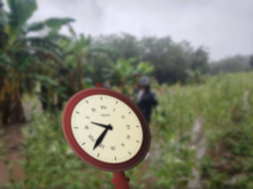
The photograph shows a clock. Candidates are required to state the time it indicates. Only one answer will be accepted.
9:37
